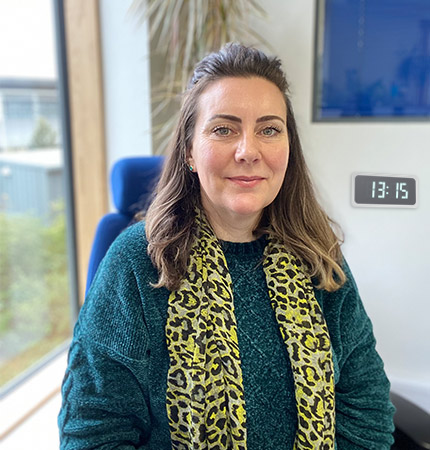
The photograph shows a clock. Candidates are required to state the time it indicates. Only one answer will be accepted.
13:15
